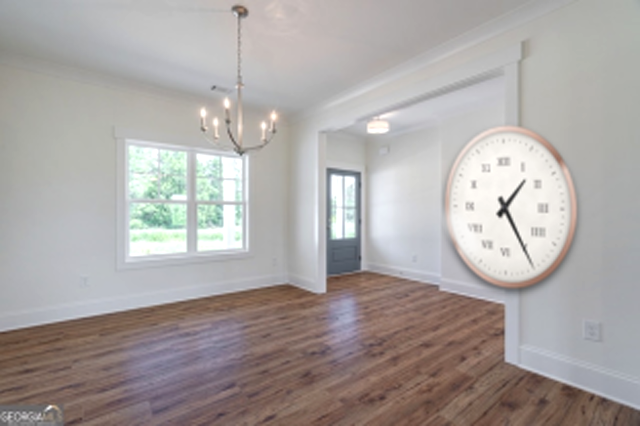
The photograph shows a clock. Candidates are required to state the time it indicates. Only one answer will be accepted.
1:25
